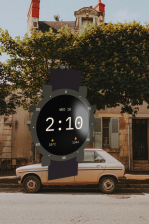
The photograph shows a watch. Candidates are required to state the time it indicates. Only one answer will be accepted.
2:10
